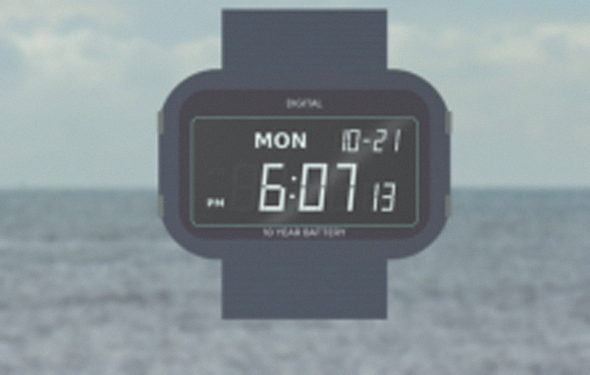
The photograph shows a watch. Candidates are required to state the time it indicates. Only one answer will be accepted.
6:07:13
